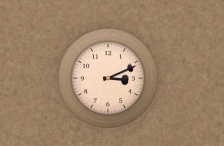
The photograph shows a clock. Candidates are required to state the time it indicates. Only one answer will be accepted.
3:11
